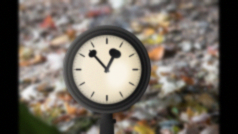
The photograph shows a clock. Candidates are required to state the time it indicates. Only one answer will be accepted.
12:53
